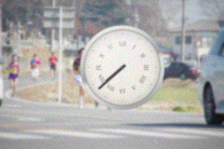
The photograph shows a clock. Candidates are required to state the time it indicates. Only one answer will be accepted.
7:38
